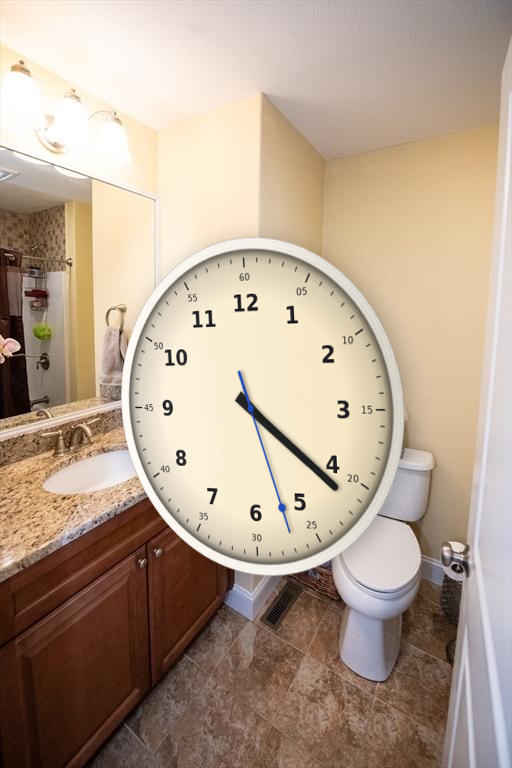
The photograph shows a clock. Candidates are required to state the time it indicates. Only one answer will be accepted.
4:21:27
